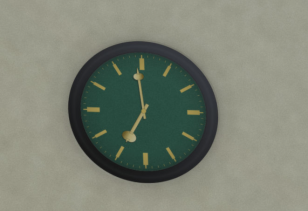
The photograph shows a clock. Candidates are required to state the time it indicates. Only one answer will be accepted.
6:59
